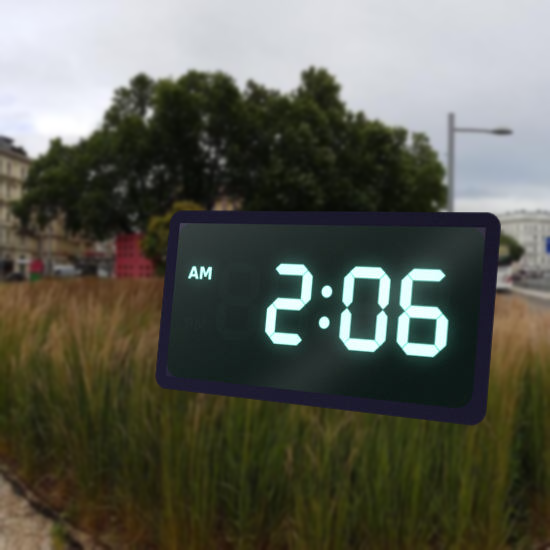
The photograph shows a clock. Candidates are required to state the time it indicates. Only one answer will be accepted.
2:06
